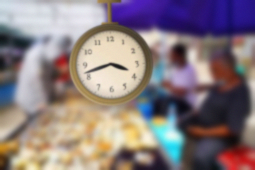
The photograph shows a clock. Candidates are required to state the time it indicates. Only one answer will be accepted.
3:42
